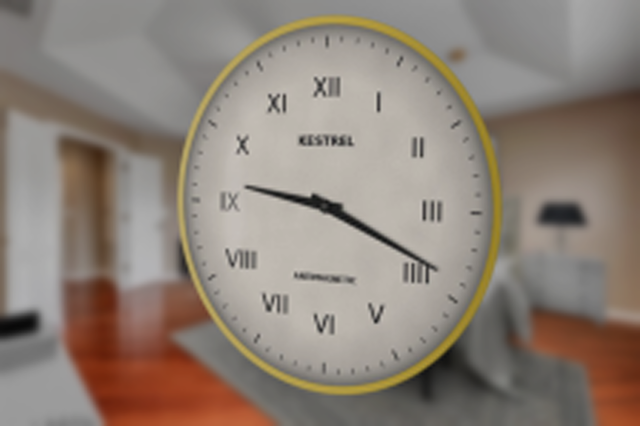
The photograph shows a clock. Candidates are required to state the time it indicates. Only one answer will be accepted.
9:19
